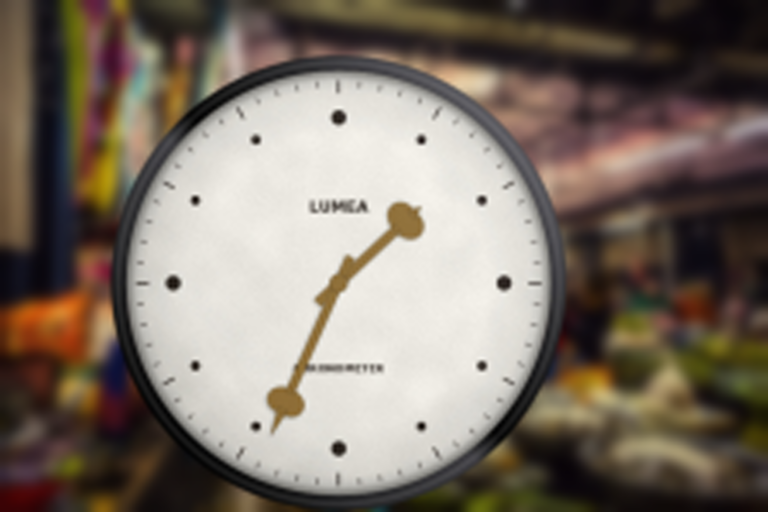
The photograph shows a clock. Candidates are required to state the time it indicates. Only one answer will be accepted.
1:34
